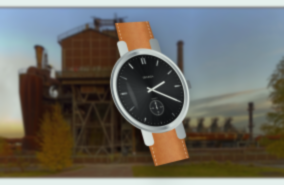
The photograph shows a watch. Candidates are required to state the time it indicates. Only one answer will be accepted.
2:20
